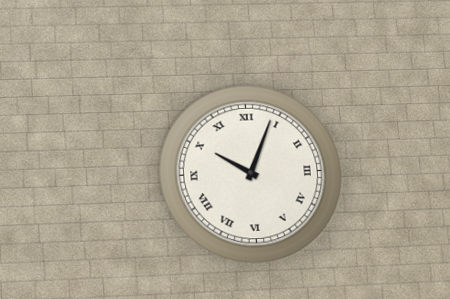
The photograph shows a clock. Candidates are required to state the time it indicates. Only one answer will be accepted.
10:04
